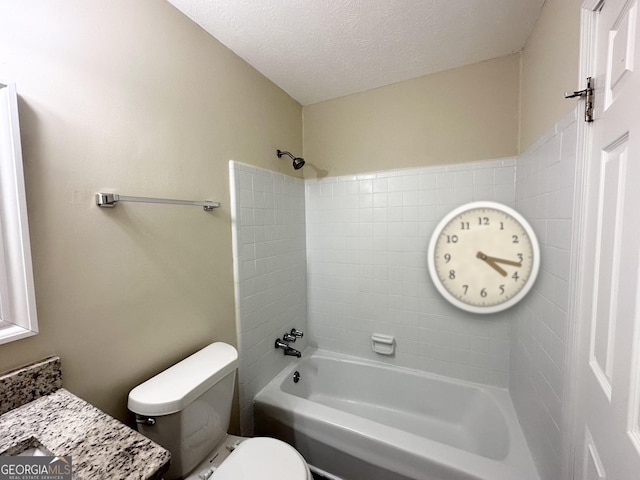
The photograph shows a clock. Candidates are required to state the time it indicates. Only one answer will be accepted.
4:17
